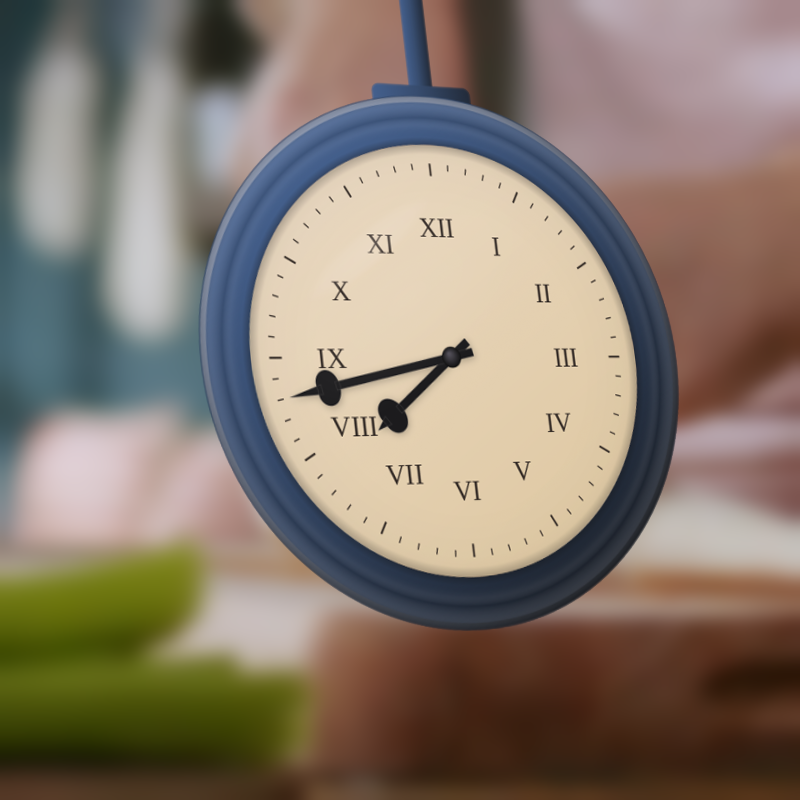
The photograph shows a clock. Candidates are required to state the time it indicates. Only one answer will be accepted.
7:43
